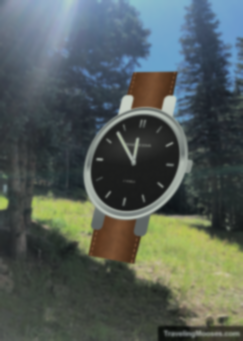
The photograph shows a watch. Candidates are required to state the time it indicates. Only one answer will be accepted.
11:53
